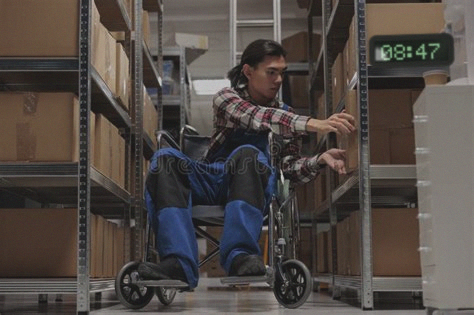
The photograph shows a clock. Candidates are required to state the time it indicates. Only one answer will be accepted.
8:47
